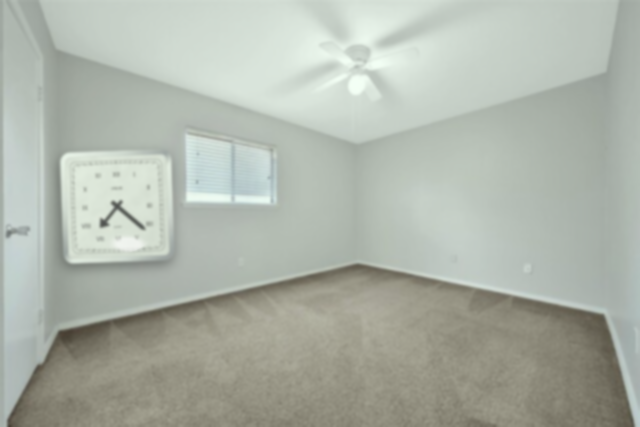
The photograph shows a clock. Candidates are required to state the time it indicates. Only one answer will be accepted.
7:22
